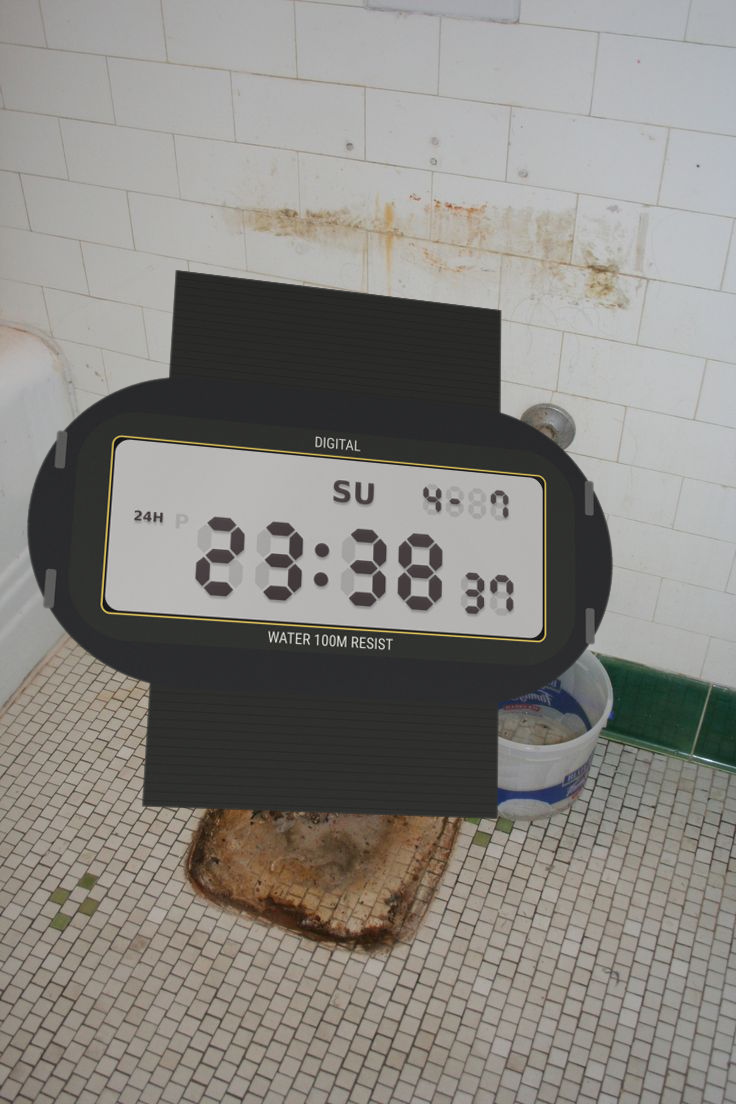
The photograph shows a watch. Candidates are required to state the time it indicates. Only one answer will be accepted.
23:38:37
